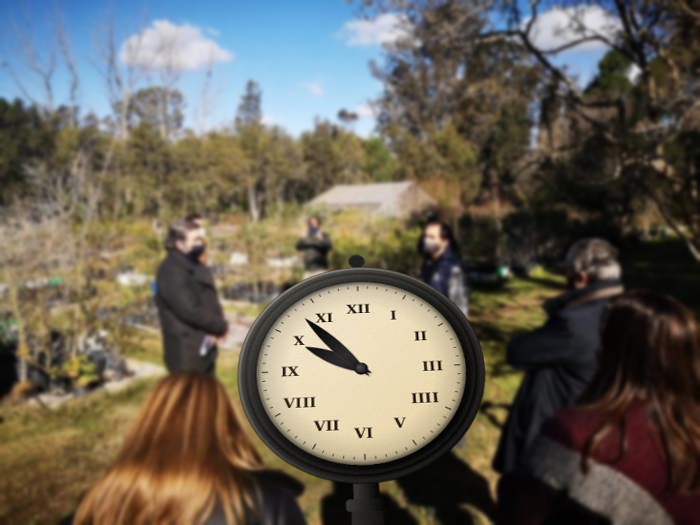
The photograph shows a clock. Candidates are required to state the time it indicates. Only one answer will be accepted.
9:53
